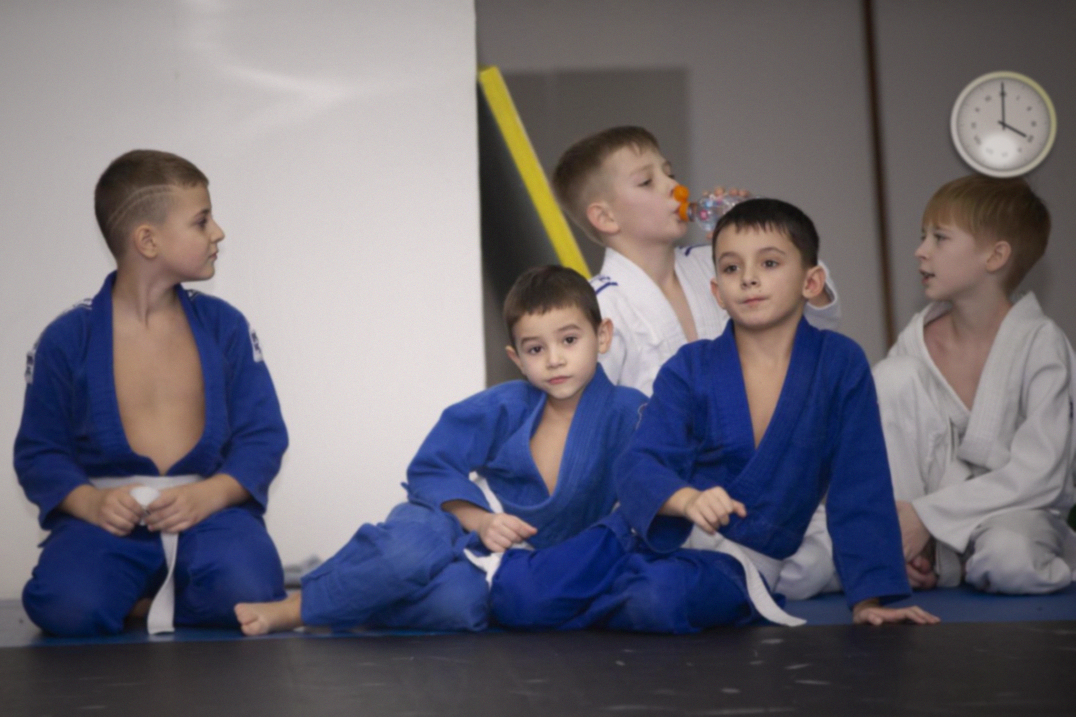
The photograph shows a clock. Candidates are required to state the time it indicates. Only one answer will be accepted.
4:00
